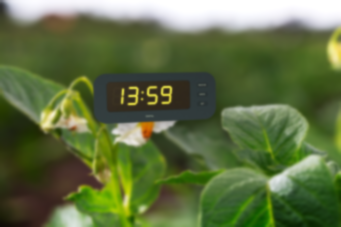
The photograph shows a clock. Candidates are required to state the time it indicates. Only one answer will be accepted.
13:59
